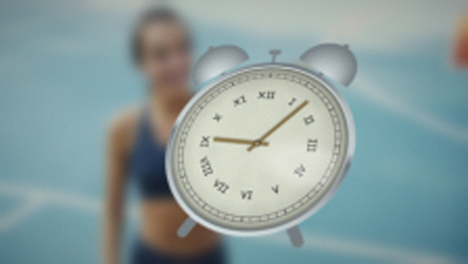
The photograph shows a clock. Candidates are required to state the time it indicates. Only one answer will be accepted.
9:07
